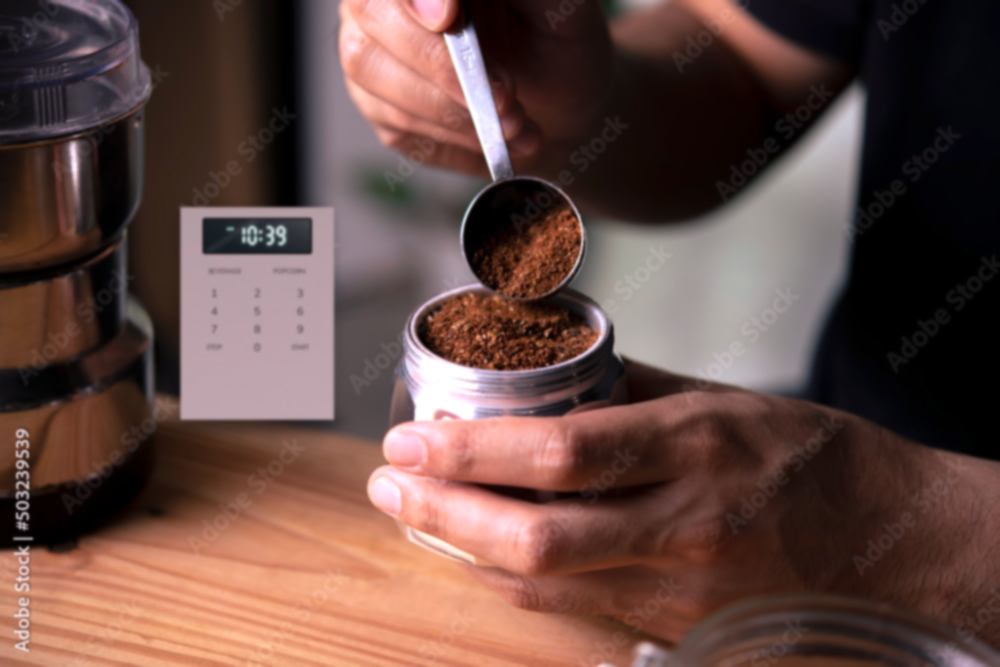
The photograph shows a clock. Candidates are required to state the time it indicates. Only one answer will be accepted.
10:39
